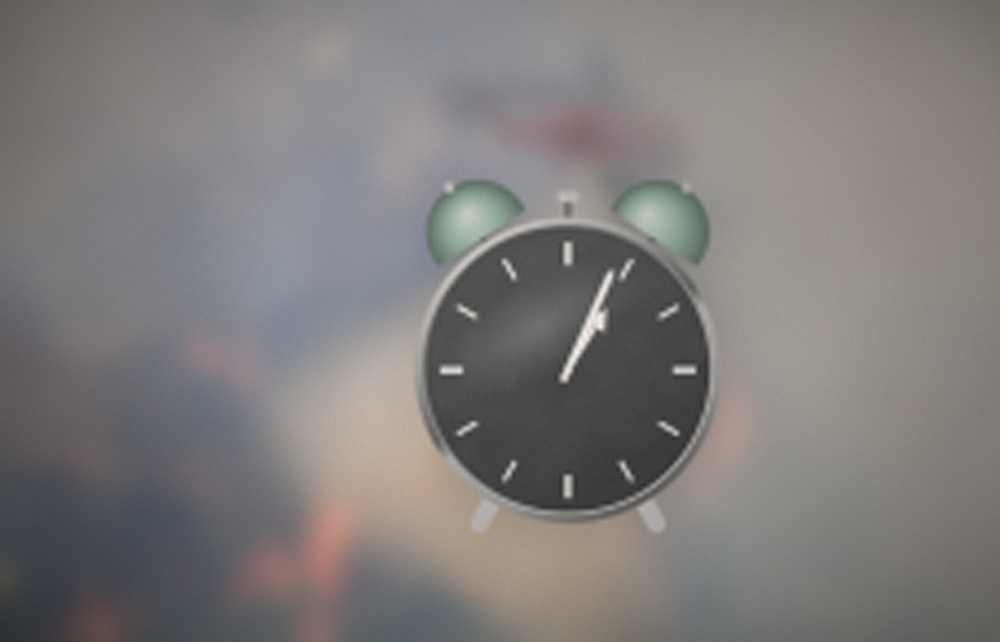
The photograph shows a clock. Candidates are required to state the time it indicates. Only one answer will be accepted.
1:04
